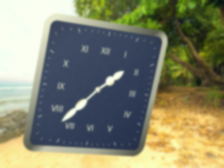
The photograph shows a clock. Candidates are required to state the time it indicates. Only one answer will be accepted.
1:37
